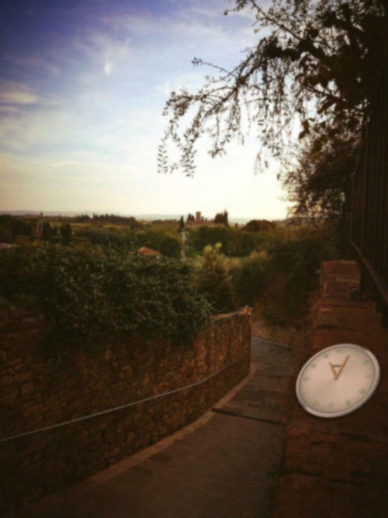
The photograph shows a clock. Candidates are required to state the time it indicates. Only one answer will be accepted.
11:03
